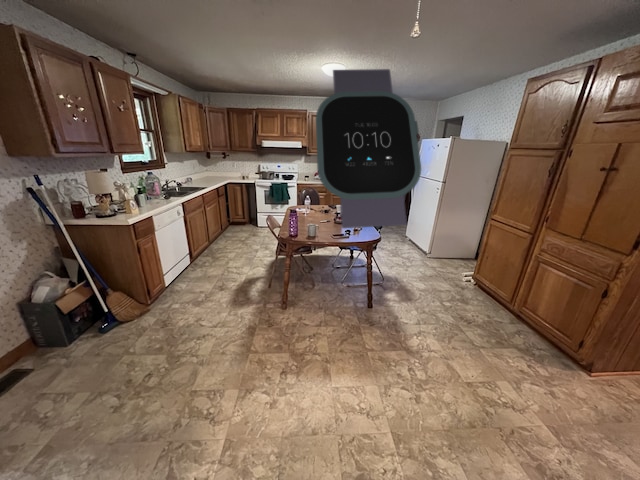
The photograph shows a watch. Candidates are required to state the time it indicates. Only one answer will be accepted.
10:10
